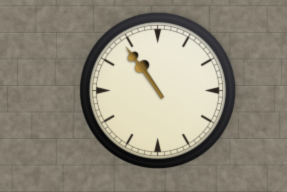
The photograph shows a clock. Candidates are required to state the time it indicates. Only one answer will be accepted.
10:54
